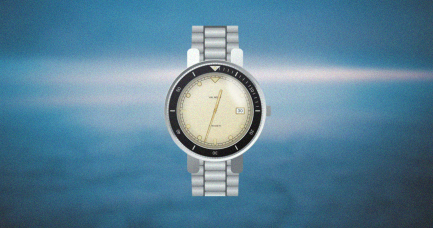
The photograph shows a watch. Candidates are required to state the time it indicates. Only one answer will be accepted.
12:33
